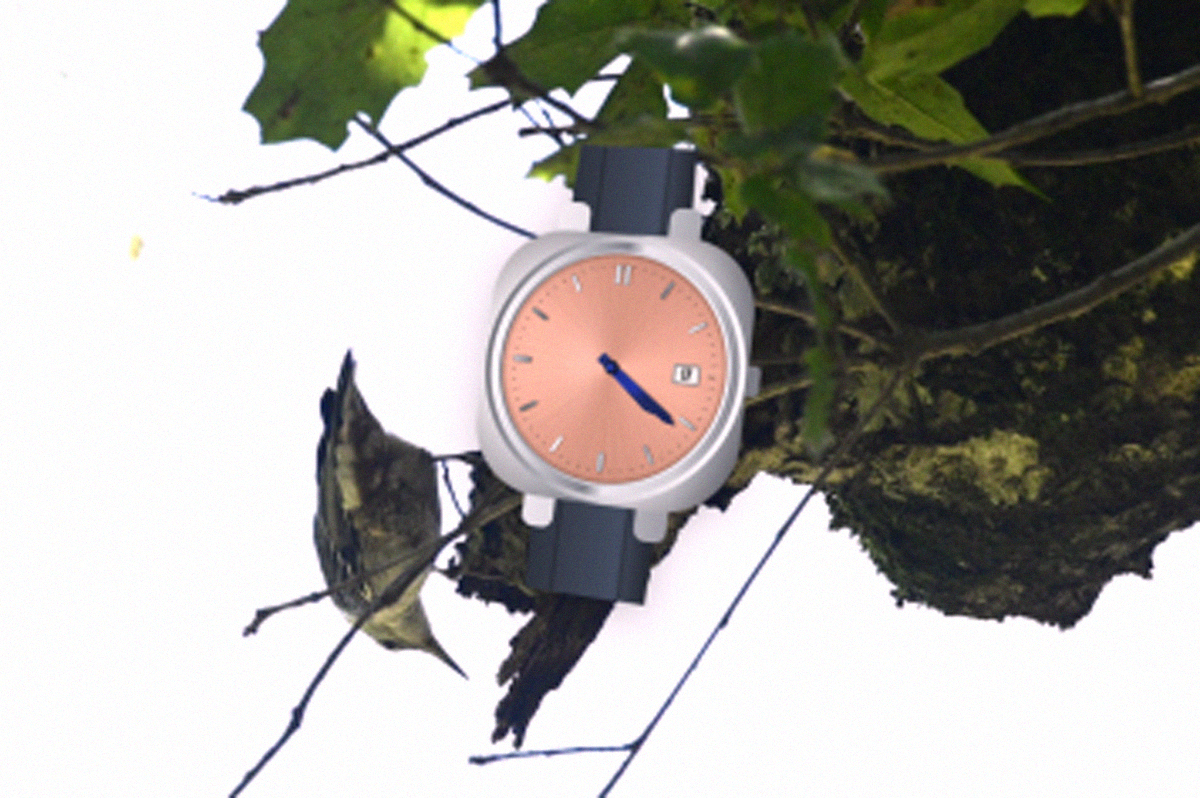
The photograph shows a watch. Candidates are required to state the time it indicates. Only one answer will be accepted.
4:21
